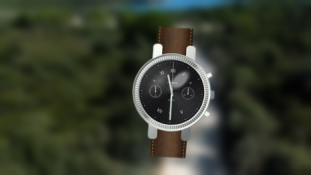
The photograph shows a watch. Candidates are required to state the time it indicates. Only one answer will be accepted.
11:30
